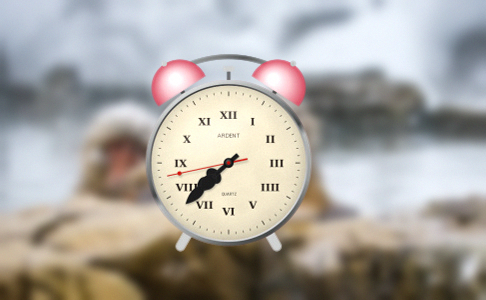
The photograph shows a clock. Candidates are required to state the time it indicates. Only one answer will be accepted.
7:37:43
